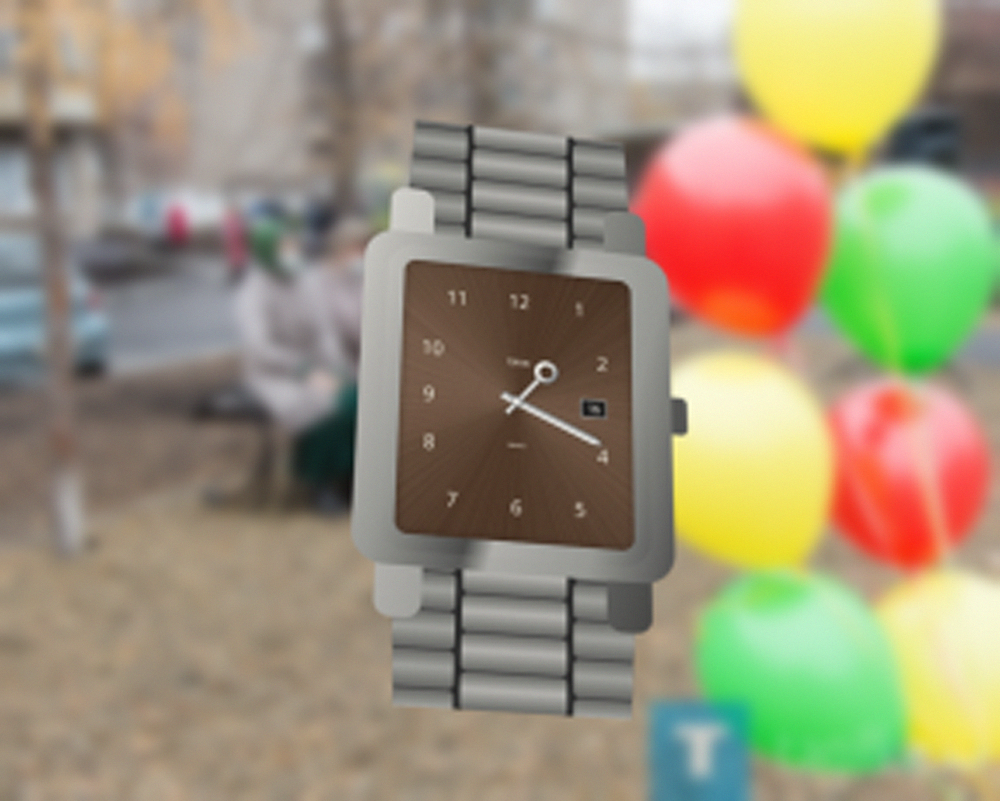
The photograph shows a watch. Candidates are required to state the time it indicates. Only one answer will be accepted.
1:19
